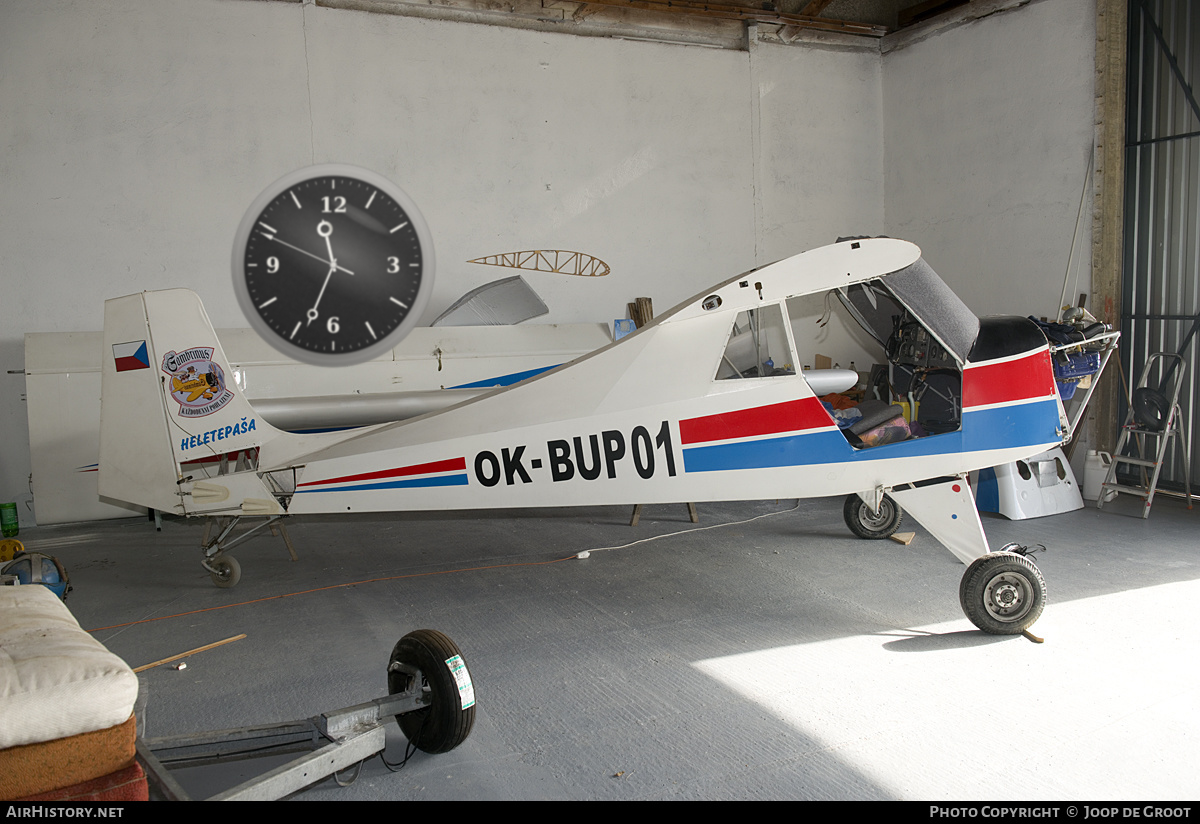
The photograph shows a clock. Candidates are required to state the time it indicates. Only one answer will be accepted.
11:33:49
